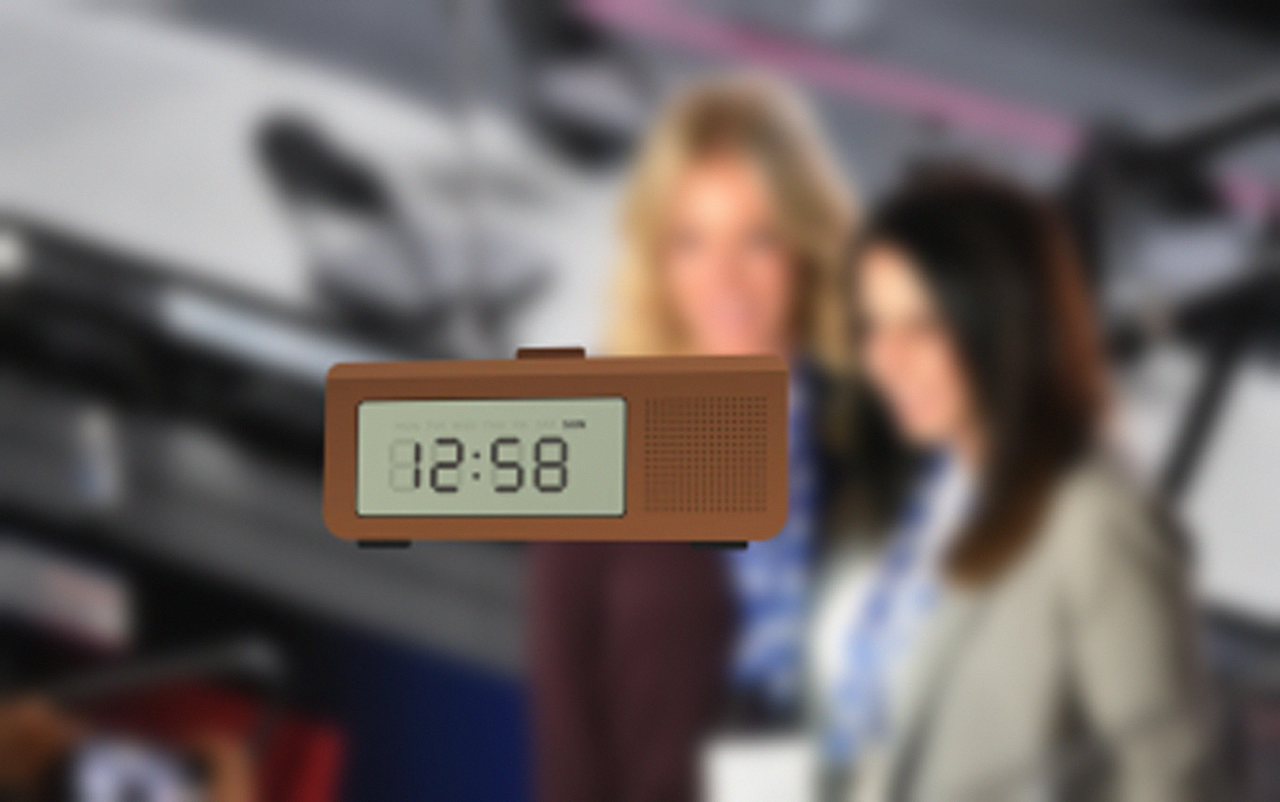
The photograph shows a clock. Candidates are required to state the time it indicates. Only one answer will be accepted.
12:58
